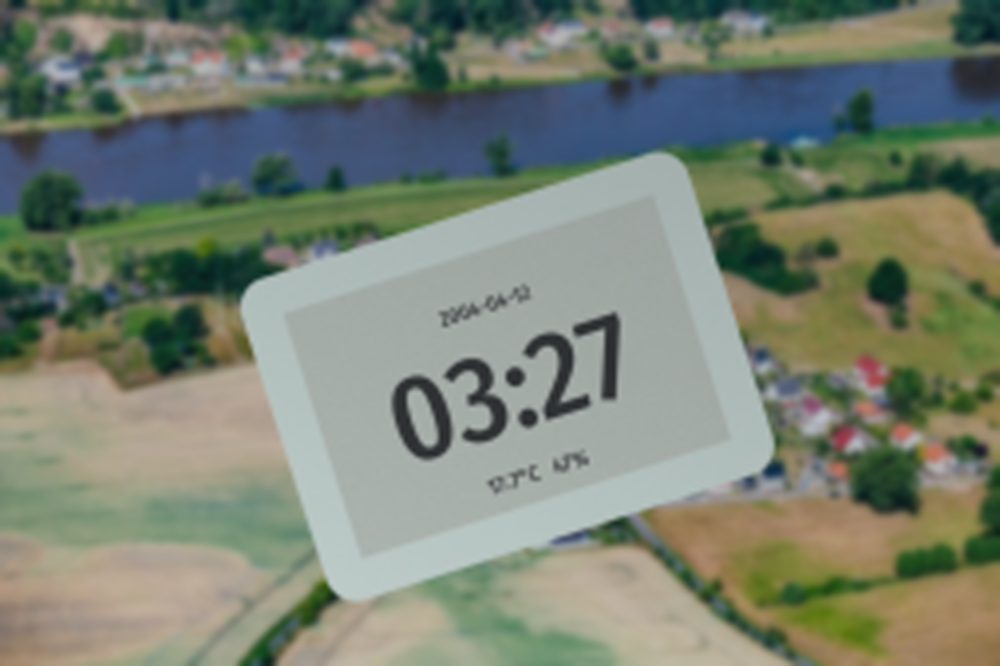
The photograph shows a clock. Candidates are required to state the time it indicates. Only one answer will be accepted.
3:27
